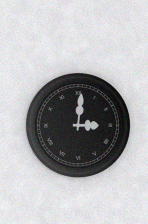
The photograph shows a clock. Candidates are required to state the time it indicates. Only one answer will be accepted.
3:01
